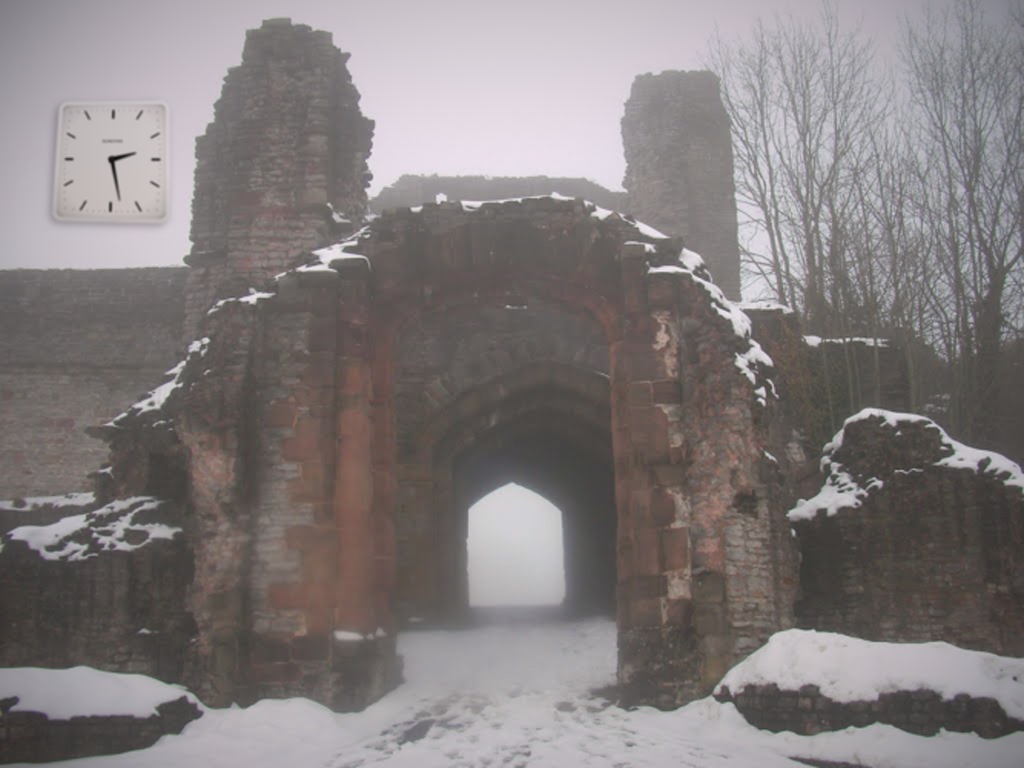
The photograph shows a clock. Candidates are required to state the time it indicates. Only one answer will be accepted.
2:28
